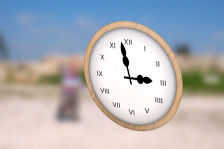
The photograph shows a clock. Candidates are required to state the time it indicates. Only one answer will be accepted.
2:58
